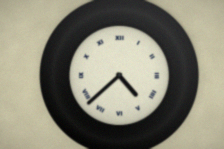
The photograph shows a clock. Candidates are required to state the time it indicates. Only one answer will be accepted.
4:38
